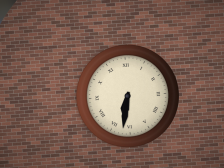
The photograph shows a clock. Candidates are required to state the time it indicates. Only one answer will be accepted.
6:32
